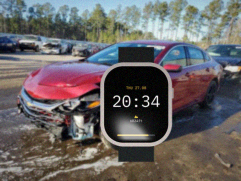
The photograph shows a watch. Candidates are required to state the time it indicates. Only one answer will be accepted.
20:34
